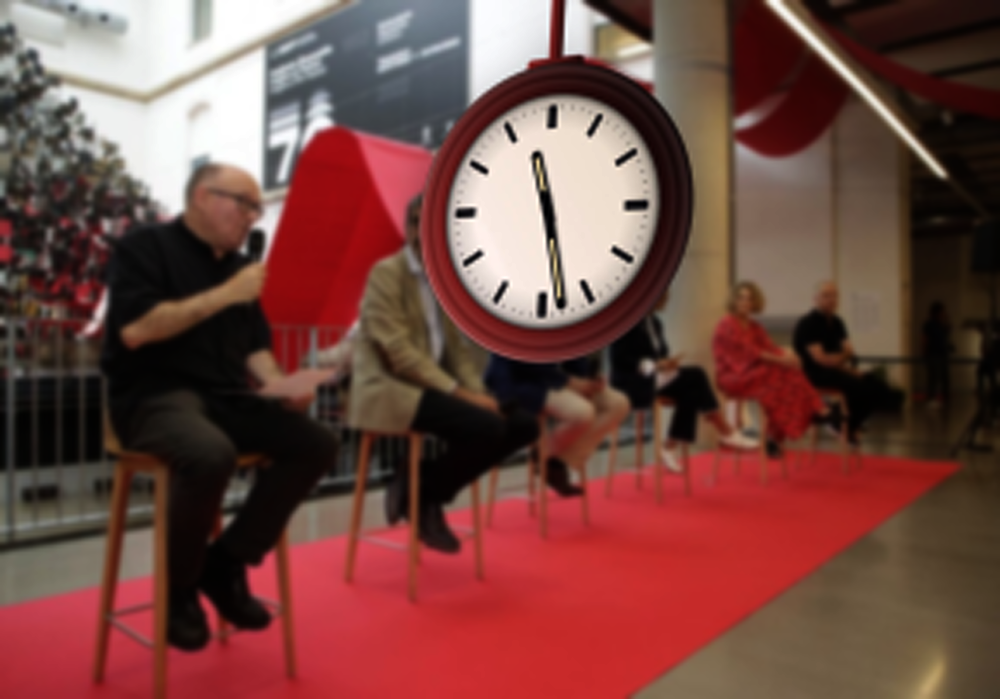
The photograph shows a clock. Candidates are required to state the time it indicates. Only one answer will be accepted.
11:28
